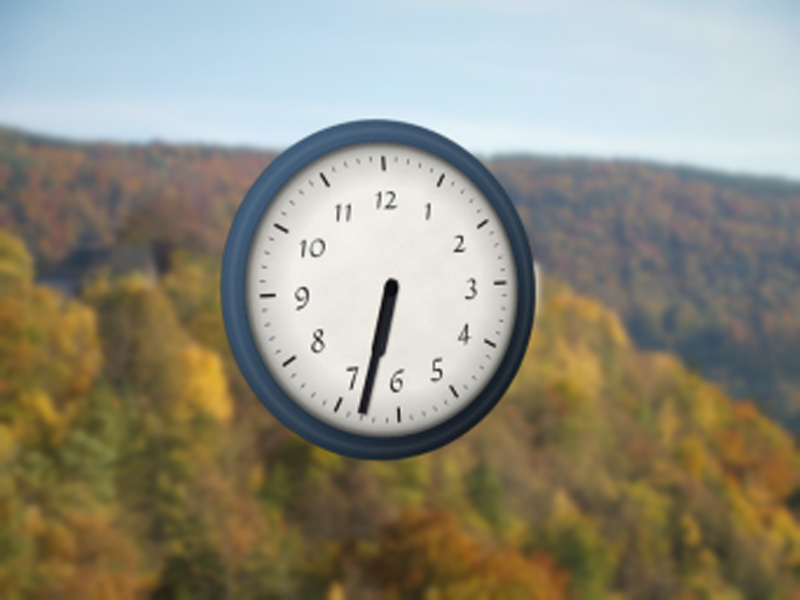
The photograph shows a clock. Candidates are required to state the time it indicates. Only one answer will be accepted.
6:33
